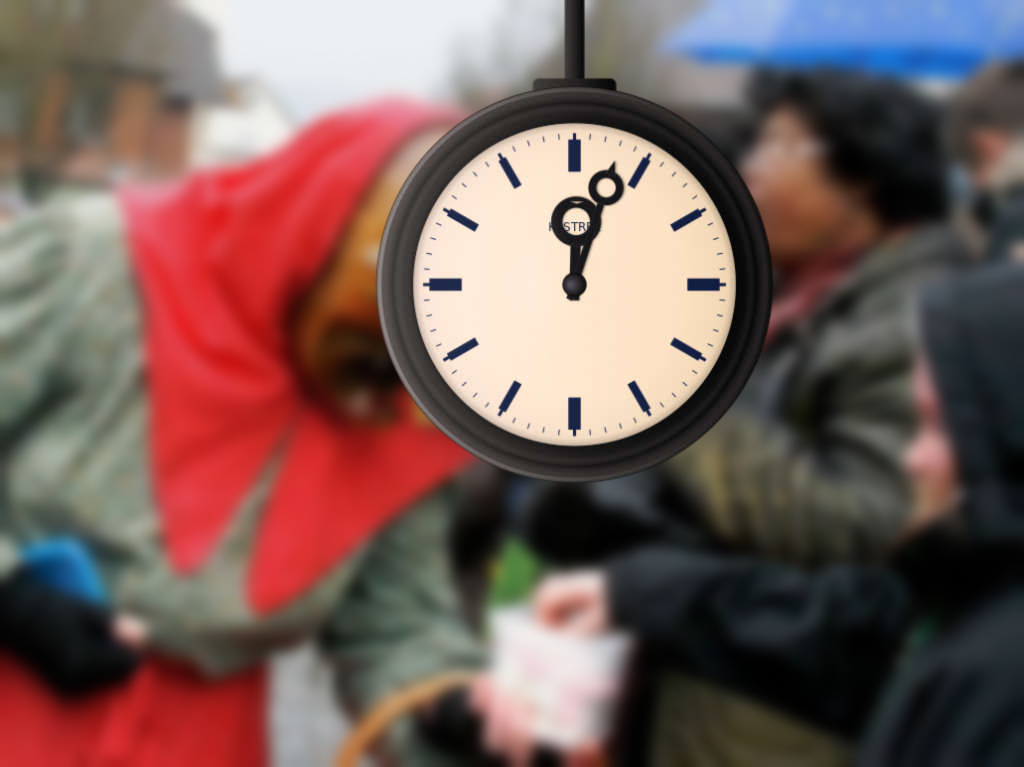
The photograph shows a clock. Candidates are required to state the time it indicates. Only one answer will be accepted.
12:03
